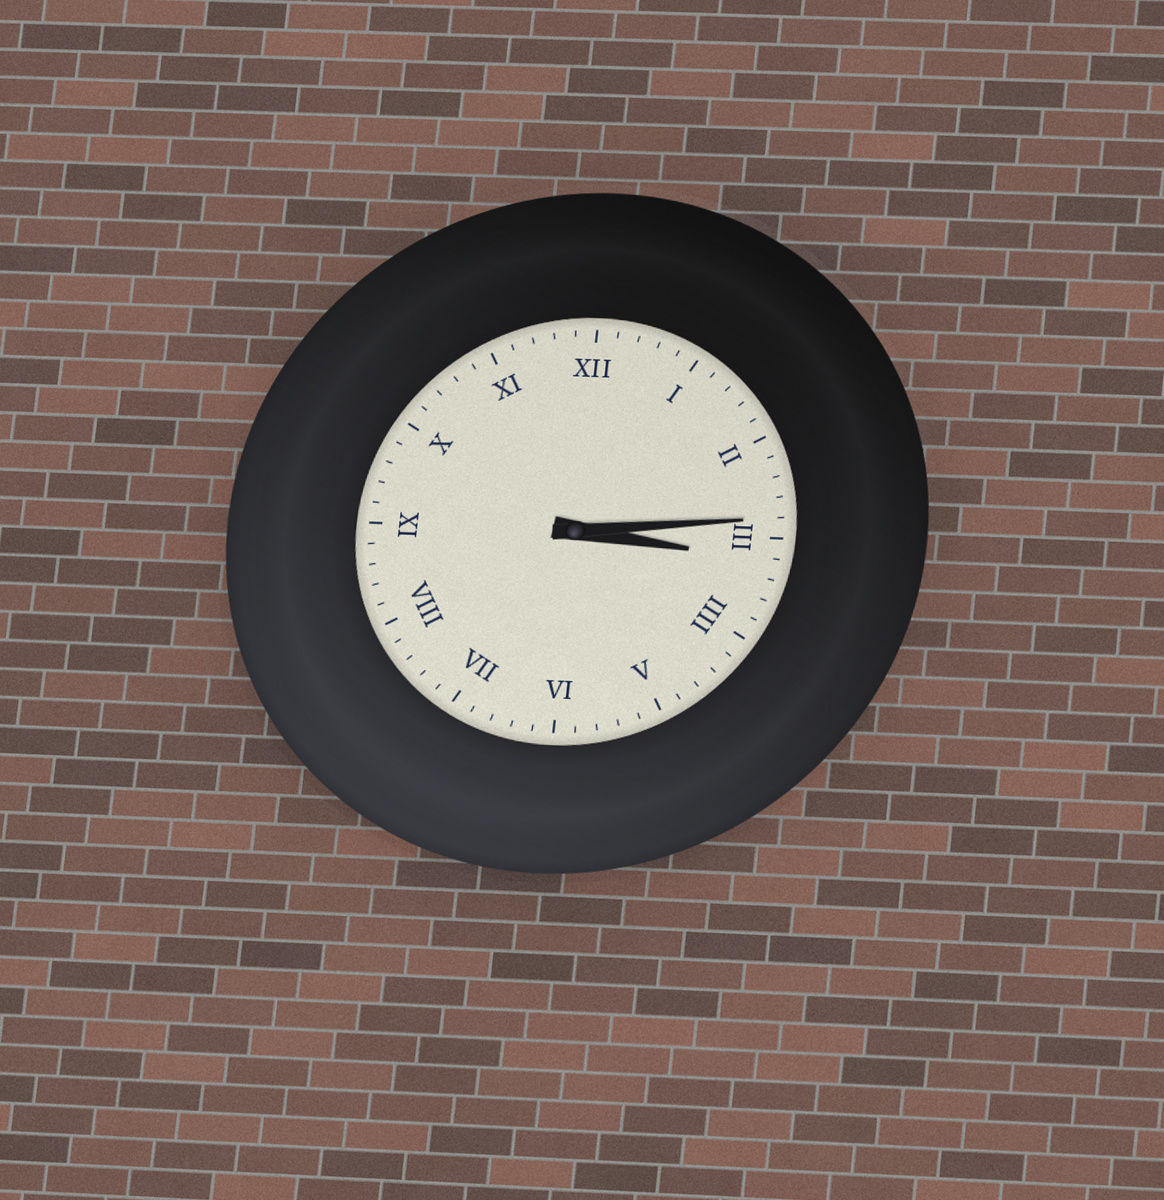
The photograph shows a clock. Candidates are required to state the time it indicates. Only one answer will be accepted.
3:14
